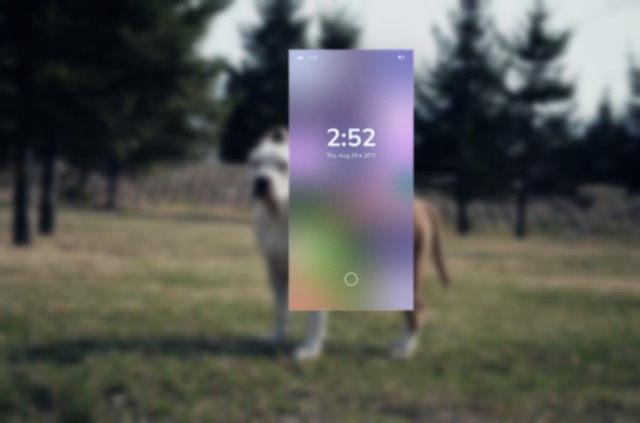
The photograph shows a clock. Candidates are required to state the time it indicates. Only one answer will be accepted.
2:52
